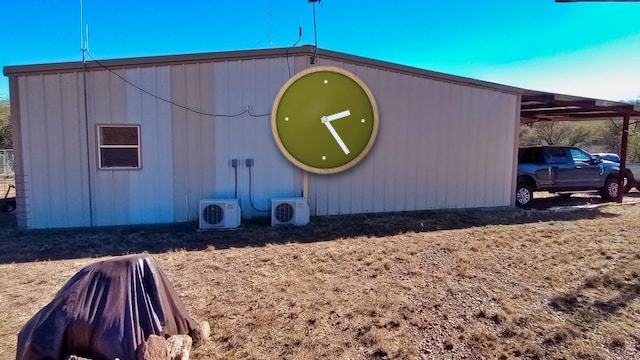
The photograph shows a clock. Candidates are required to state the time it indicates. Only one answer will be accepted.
2:24
